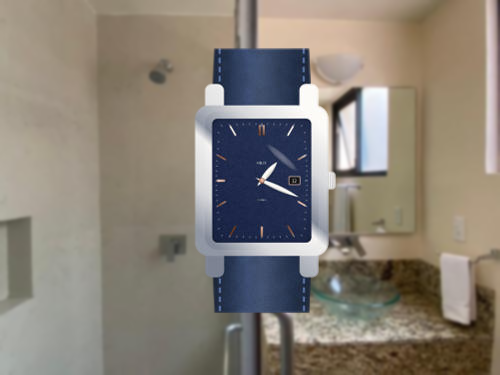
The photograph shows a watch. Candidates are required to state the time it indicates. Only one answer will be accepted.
1:19
